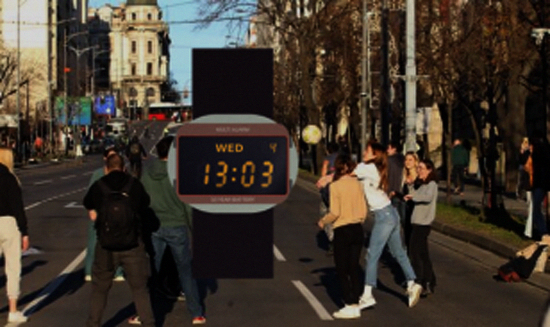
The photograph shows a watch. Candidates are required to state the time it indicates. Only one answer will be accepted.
13:03
